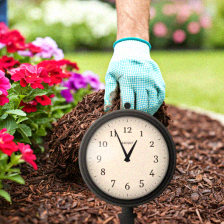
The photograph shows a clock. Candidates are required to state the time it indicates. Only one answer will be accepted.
12:56
